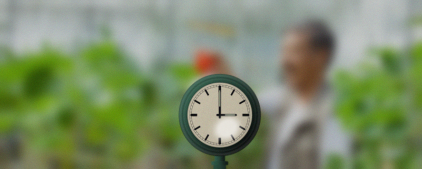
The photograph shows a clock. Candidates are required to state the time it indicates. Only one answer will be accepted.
3:00
